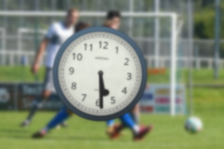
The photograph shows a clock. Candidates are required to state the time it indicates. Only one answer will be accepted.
5:29
